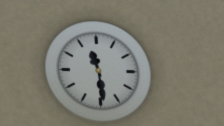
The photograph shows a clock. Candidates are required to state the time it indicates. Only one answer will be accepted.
11:29
